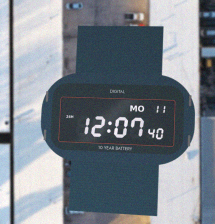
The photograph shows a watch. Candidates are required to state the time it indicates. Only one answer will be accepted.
12:07:40
